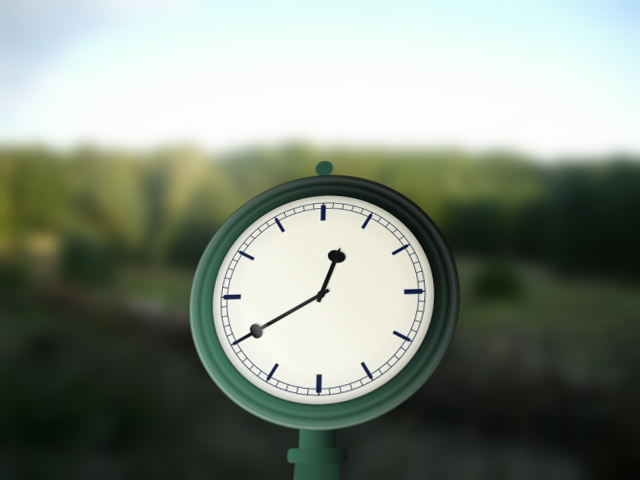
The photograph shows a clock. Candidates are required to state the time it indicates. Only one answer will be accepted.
12:40
